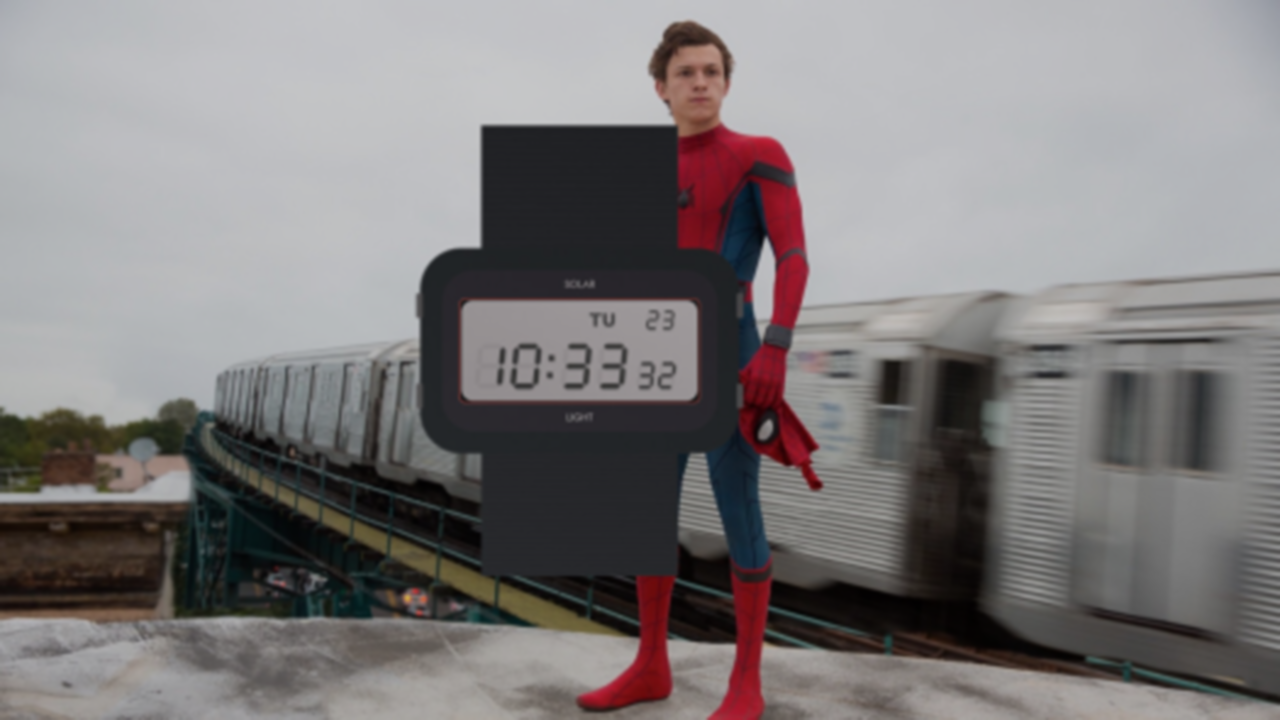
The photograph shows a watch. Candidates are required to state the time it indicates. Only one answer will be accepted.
10:33:32
